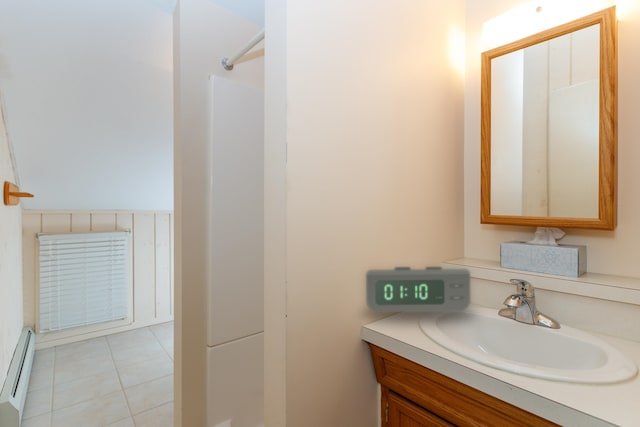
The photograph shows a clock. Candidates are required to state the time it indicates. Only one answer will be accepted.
1:10
